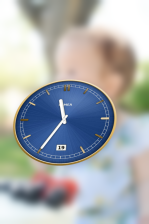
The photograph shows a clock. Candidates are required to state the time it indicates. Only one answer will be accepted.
11:35
